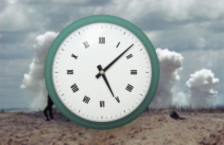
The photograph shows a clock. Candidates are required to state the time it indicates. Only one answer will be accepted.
5:08
